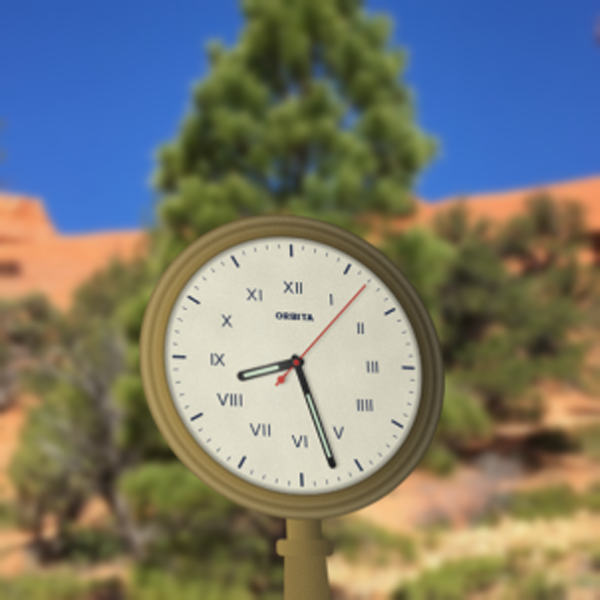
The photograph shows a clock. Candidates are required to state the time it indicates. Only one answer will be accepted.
8:27:07
